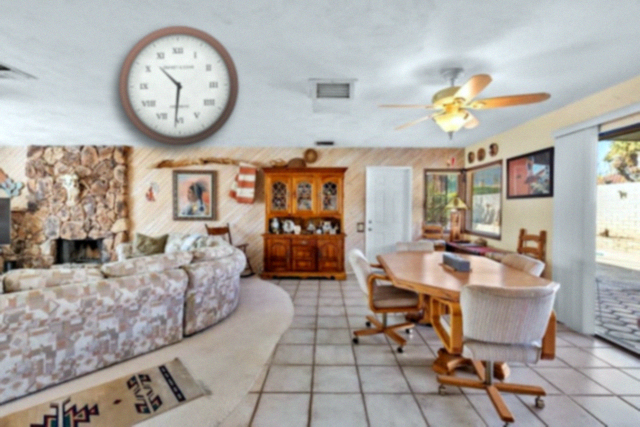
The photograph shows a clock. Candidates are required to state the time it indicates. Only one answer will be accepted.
10:31
